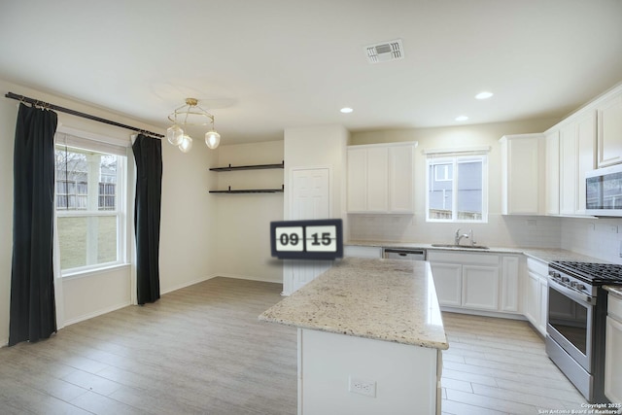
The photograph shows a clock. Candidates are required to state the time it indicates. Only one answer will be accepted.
9:15
